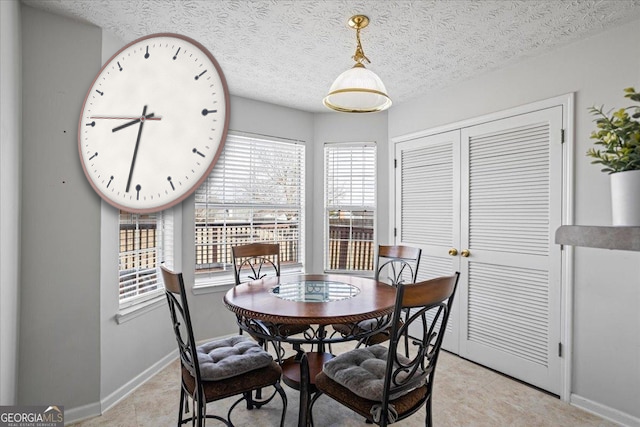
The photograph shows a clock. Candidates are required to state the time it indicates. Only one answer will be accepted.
8:31:46
